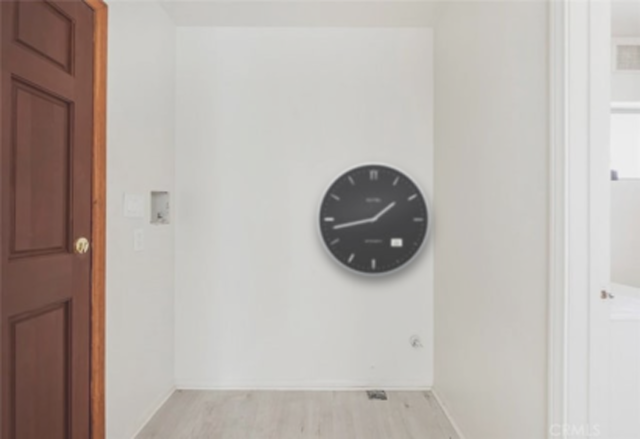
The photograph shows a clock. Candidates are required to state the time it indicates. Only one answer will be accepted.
1:43
